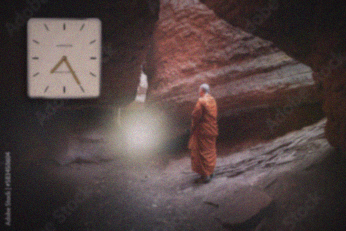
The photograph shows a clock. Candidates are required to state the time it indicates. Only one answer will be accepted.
7:25
